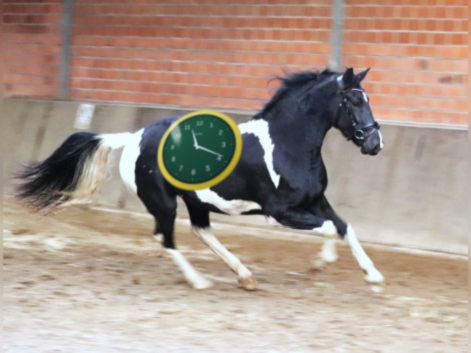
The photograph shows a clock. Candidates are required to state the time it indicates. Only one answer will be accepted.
11:19
